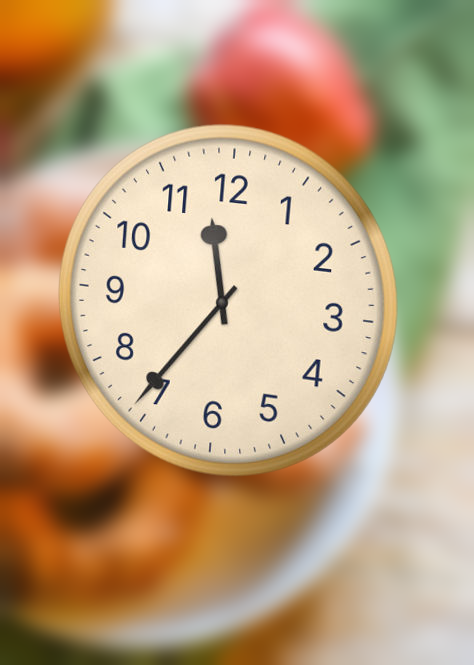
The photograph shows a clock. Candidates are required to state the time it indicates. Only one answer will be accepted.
11:36
